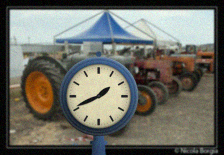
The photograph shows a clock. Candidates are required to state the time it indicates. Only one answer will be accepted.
1:41
